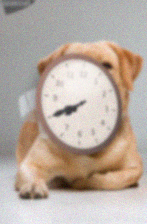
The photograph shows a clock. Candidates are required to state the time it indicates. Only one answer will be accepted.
7:40
